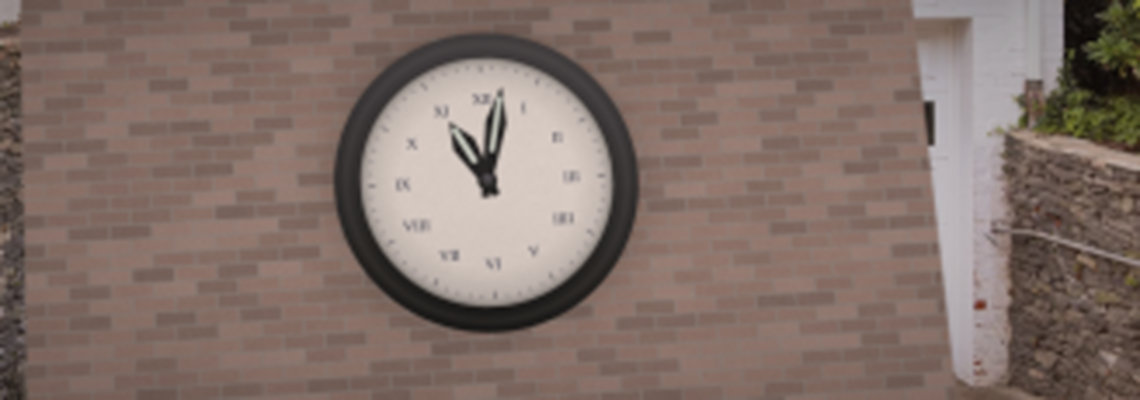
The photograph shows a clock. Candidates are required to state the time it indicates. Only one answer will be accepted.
11:02
